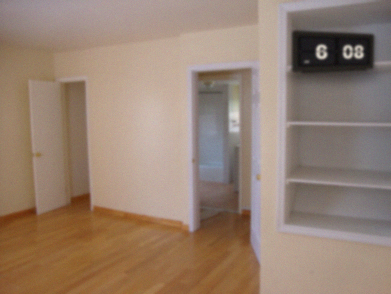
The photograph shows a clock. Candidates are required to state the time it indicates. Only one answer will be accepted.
6:08
